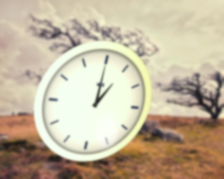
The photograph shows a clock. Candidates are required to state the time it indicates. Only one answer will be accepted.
1:00
